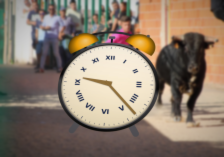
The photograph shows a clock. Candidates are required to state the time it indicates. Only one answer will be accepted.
9:23
